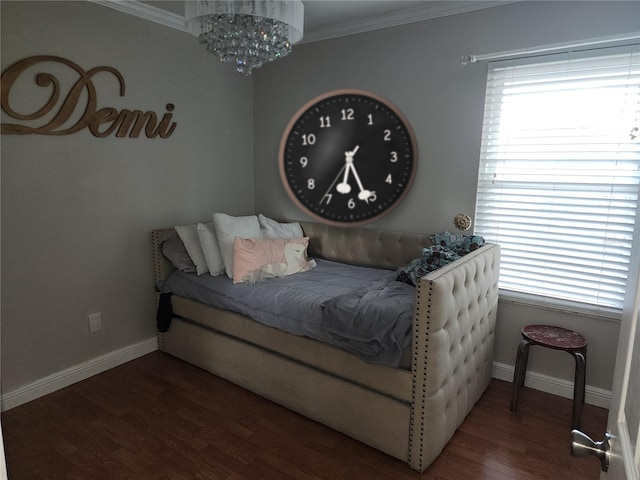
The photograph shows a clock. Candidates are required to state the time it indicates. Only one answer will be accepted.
6:26:36
